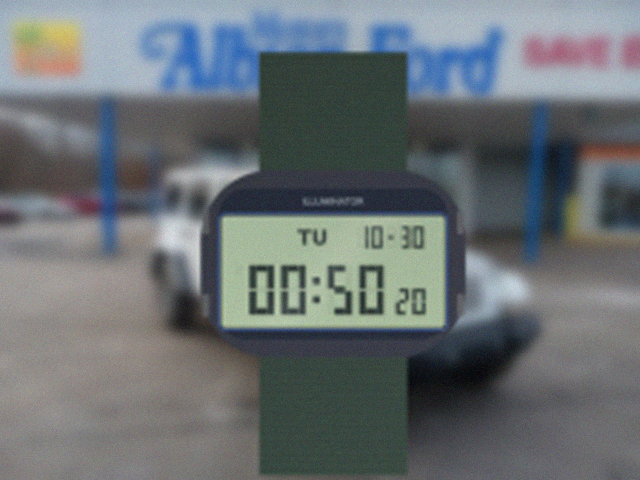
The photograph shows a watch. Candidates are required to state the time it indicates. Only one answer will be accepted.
0:50:20
